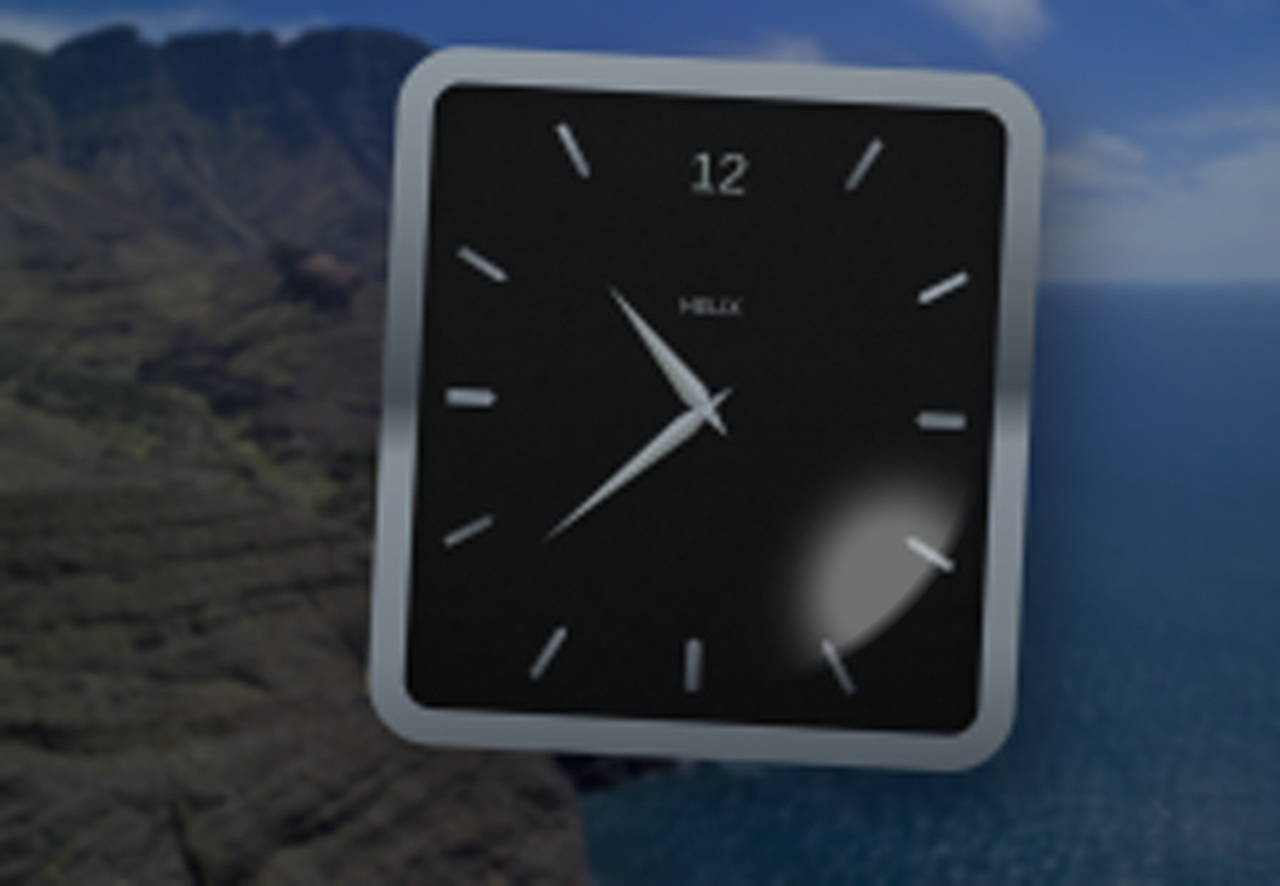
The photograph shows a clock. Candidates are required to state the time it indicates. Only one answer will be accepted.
10:38
